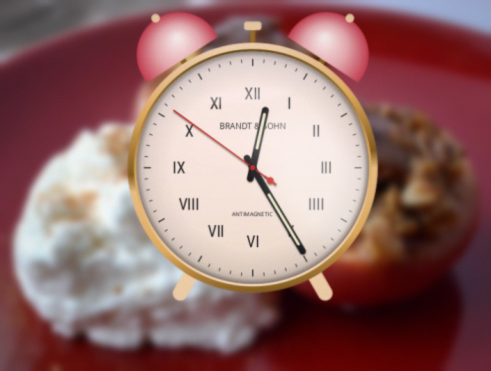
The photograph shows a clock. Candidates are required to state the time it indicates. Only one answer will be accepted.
12:24:51
